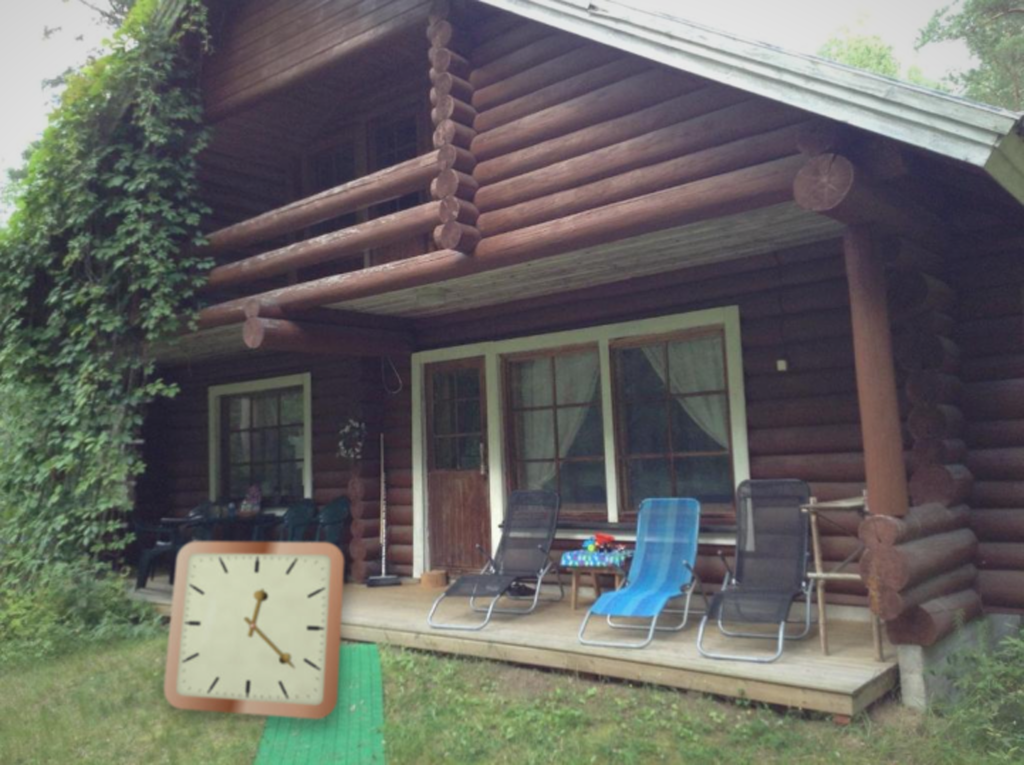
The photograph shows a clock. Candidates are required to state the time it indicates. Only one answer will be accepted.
12:22
